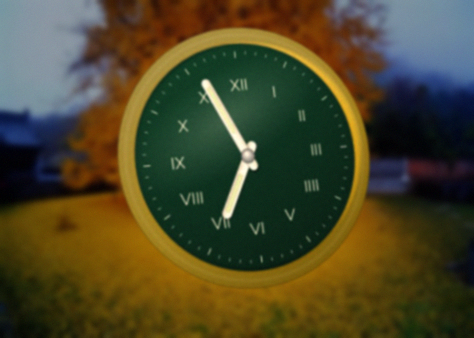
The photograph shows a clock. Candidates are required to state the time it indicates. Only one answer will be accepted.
6:56
